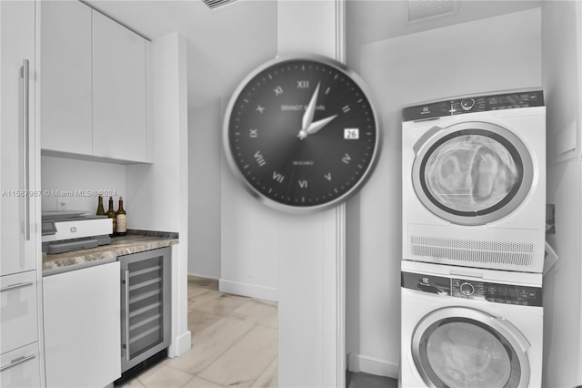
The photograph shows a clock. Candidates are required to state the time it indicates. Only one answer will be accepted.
2:03
